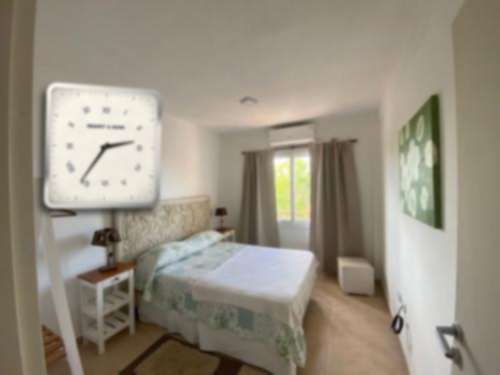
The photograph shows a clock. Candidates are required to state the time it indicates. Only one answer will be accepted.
2:36
